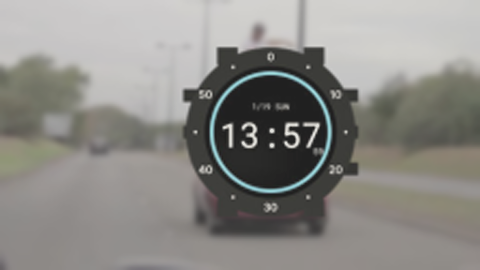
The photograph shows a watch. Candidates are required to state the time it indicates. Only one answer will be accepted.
13:57
